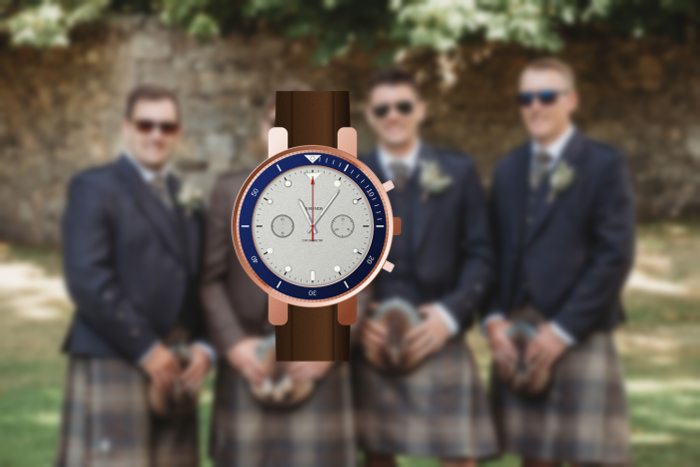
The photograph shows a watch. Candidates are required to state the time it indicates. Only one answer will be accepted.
11:06
